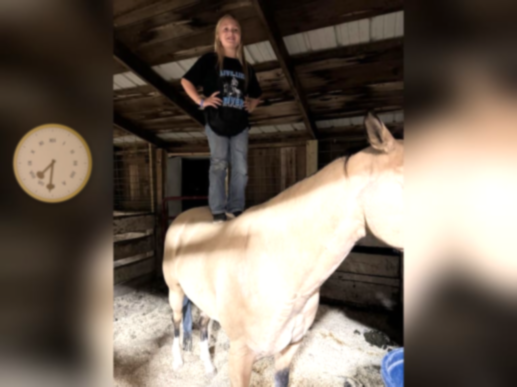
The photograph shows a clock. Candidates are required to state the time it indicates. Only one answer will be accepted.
7:31
